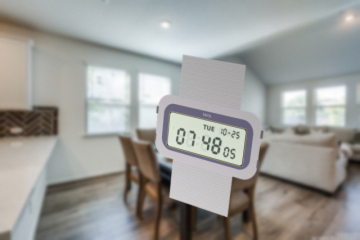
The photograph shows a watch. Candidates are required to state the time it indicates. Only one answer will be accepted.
7:48:05
